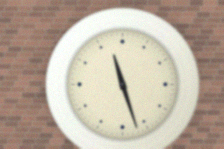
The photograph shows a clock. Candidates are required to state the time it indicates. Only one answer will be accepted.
11:27
